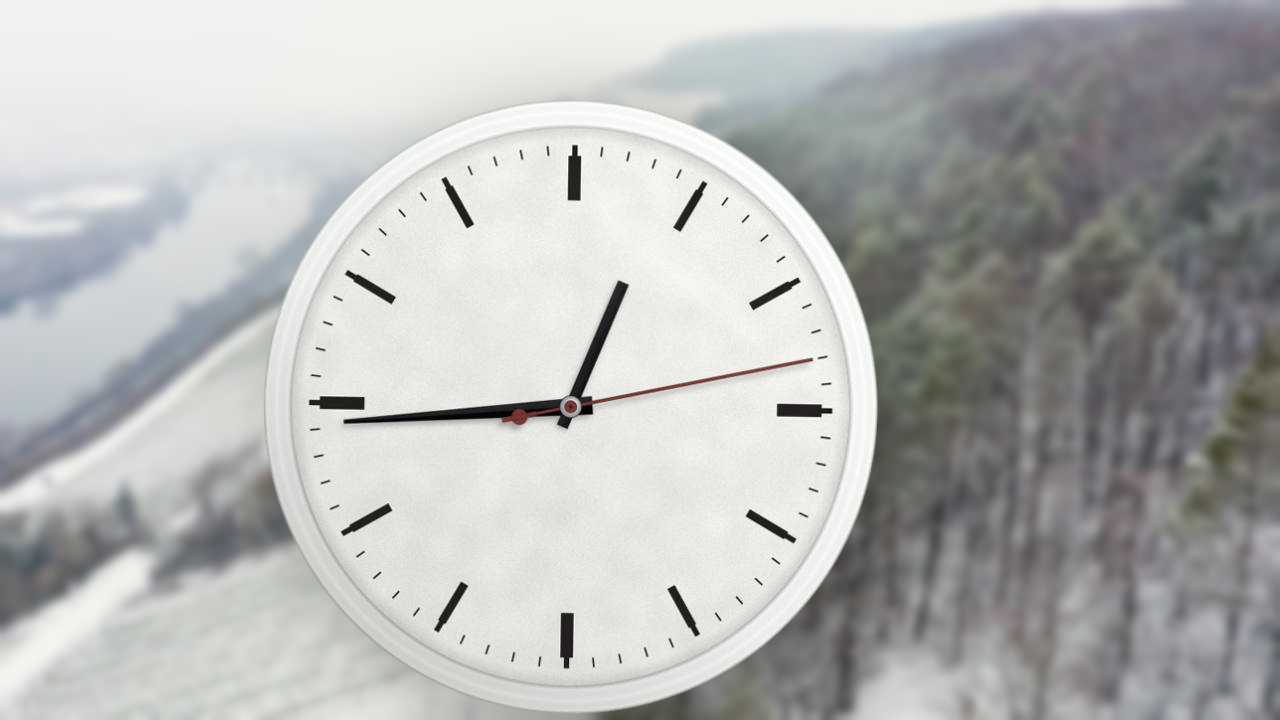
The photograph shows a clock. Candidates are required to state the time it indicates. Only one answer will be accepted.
12:44:13
